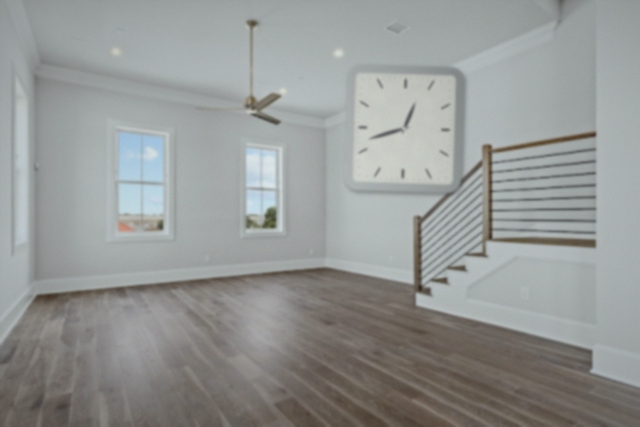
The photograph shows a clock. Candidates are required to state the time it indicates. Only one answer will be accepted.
12:42
